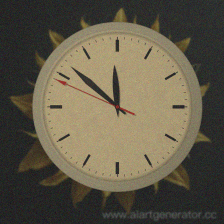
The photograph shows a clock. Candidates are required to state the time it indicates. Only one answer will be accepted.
11:51:49
